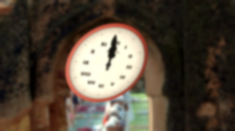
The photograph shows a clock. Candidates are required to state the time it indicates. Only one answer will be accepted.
11:59
